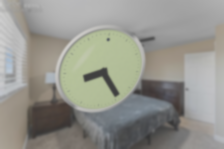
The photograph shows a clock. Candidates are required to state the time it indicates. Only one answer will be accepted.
8:24
